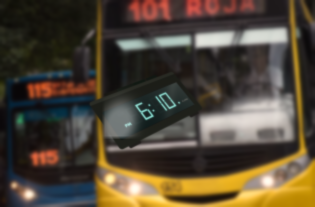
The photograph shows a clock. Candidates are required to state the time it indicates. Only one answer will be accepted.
6:10
